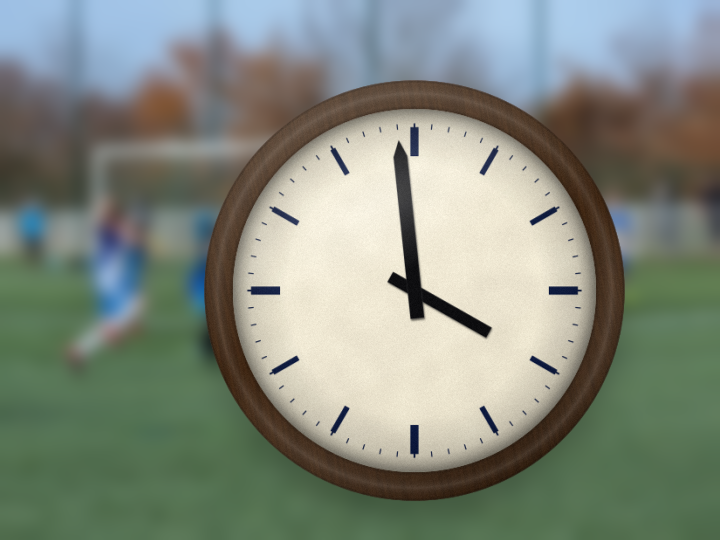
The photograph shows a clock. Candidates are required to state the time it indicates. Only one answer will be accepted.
3:59
